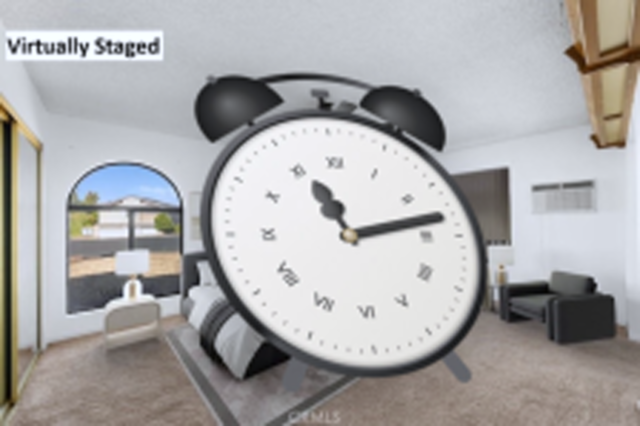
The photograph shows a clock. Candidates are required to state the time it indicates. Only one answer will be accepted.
11:13
